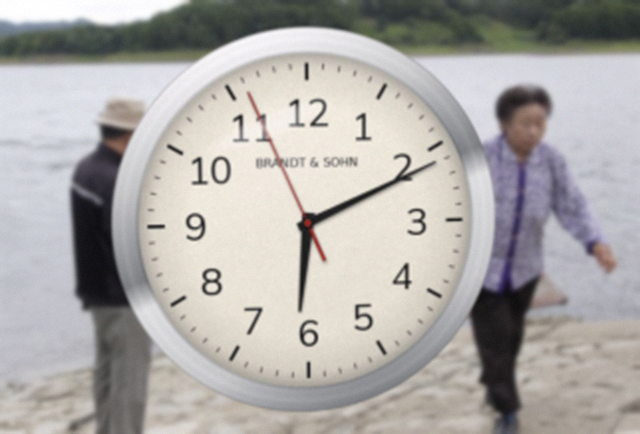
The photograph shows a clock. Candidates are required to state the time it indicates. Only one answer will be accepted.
6:10:56
